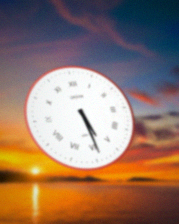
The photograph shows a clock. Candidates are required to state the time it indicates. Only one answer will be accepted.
5:29
